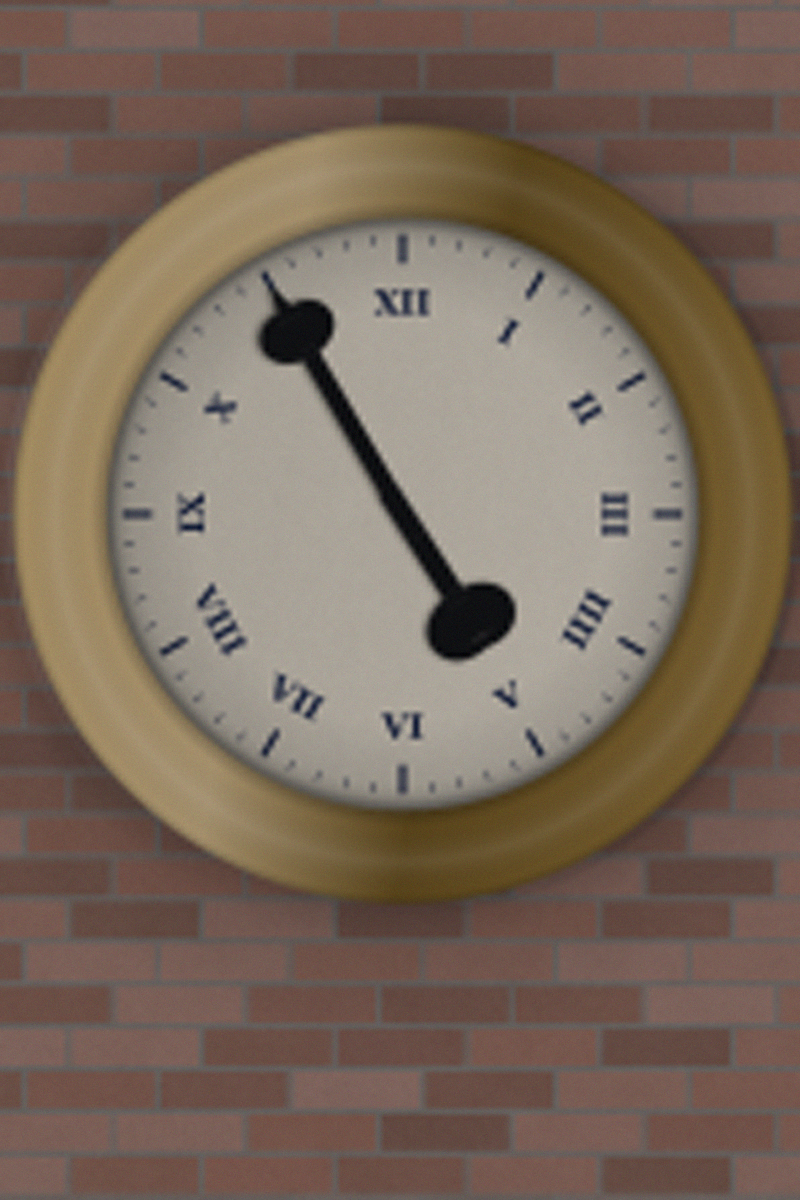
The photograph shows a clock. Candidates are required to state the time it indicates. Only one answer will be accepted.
4:55
